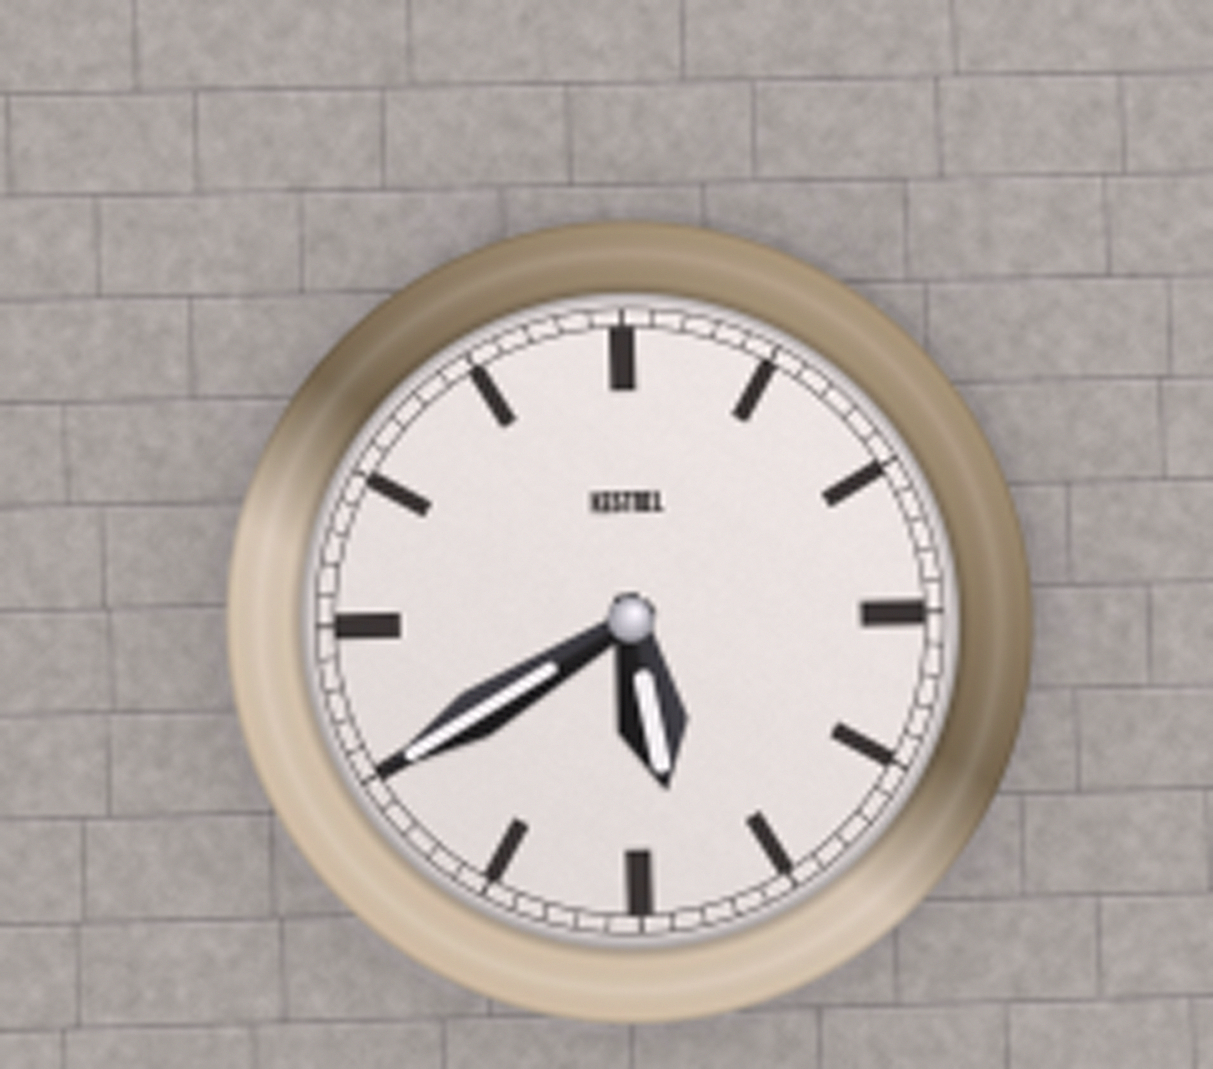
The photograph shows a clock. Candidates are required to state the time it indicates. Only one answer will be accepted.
5:40
